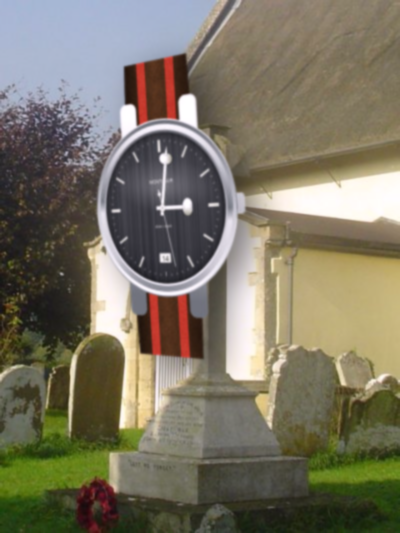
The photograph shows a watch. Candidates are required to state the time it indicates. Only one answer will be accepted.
3:01:28
